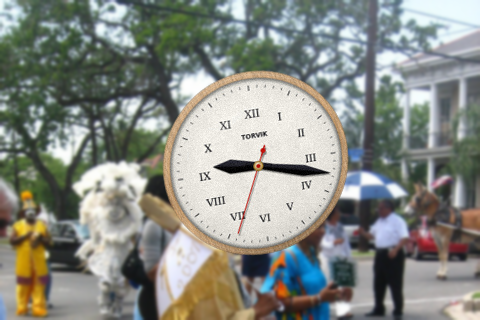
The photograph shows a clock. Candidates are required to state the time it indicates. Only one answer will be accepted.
9:17:34
